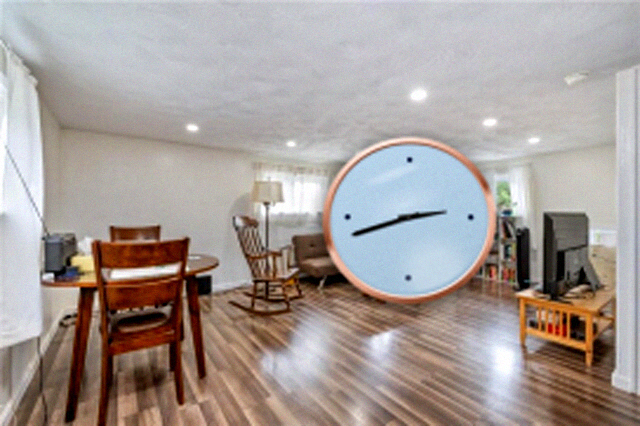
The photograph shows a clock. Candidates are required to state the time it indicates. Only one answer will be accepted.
2:42
